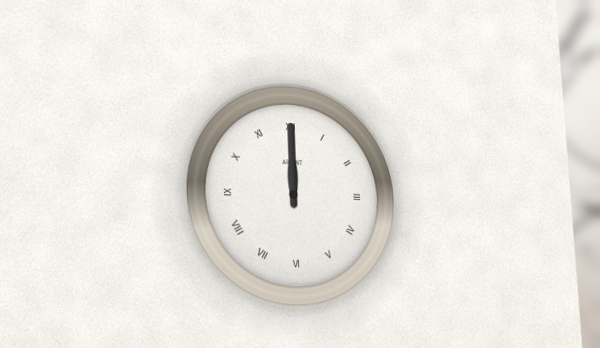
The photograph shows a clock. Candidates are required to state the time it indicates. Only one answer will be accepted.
12:00
